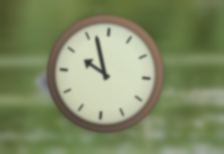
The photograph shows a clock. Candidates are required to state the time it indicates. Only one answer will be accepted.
9:57
